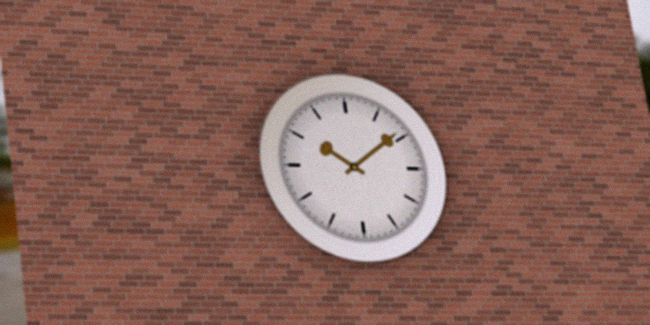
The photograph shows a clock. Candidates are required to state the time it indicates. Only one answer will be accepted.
10:09
